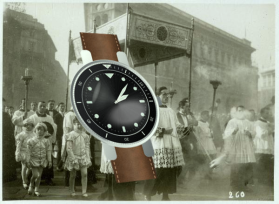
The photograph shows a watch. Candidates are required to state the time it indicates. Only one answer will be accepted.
2:07
